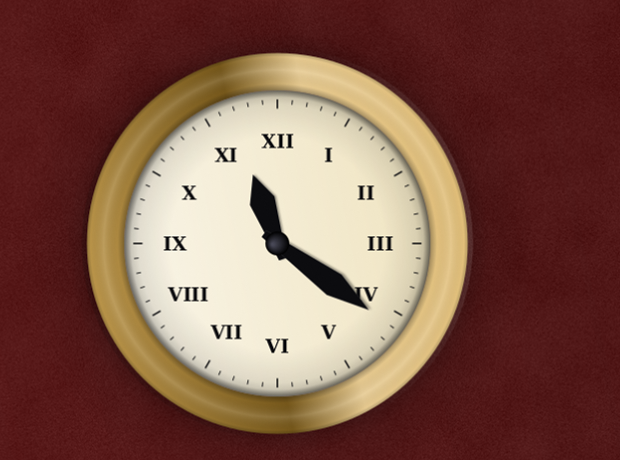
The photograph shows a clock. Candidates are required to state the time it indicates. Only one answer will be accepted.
11:21
